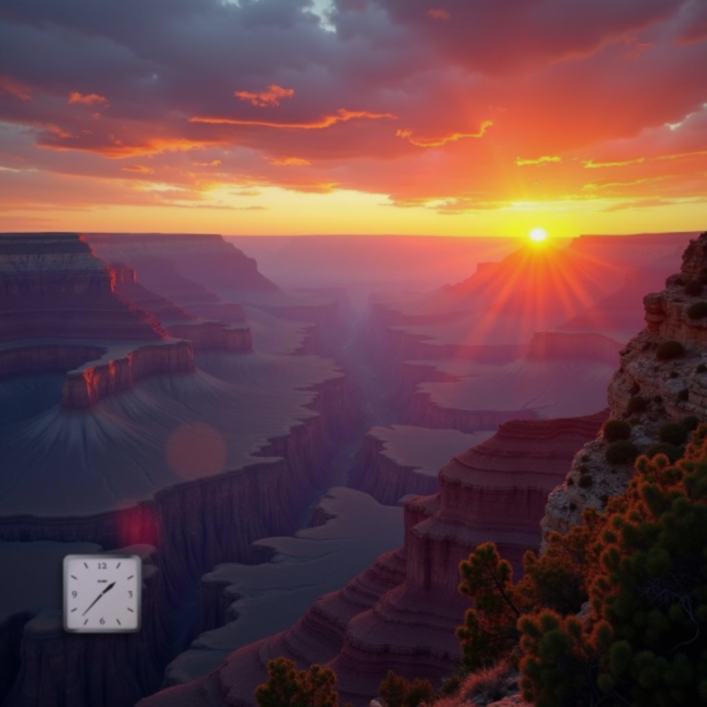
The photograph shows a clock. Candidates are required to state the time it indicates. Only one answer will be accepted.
1:37
